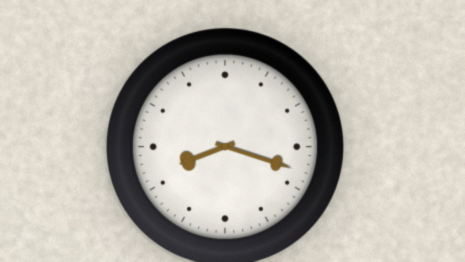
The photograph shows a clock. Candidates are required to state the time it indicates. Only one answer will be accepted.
8:18
